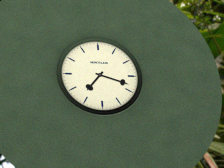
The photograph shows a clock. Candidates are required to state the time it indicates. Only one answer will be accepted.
7:18
